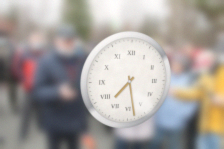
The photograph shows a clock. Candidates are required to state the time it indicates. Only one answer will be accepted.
7:28
